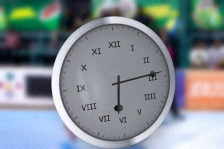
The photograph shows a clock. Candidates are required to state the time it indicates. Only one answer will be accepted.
6:14
